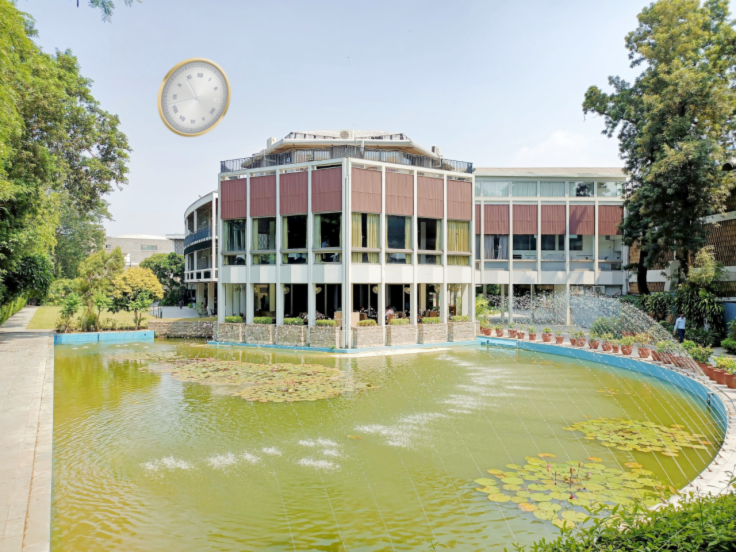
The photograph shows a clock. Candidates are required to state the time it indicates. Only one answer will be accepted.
10:42
